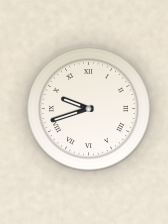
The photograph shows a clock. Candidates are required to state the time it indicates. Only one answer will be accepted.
9:42
